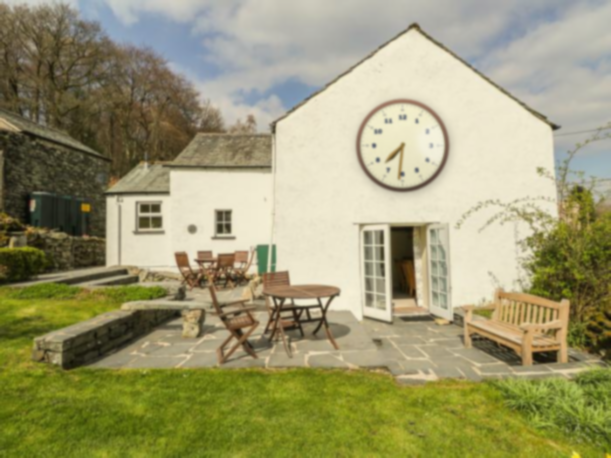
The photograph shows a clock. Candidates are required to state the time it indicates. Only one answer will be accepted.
7:31
